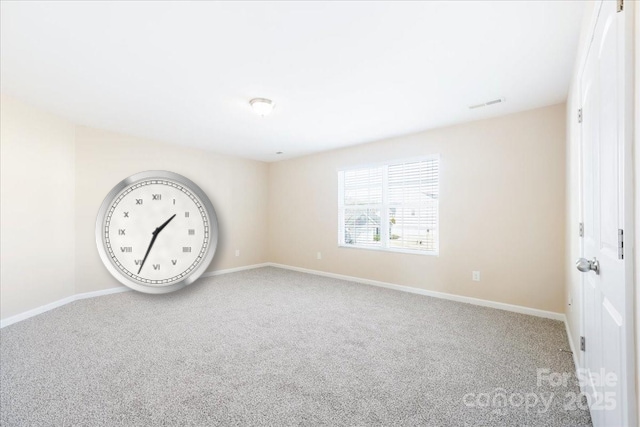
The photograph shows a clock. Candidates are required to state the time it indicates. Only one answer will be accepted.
1:34
